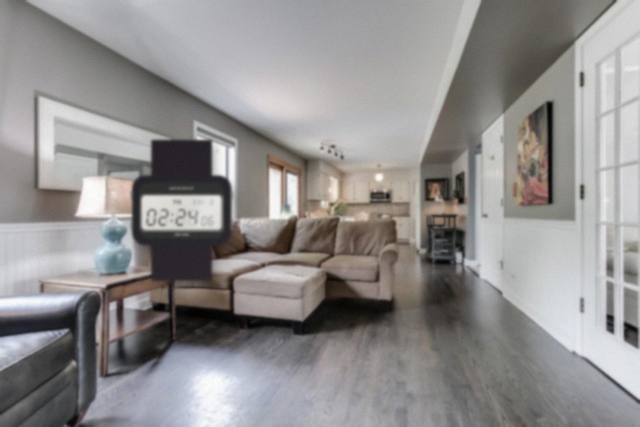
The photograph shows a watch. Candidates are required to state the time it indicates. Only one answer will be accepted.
2:24
